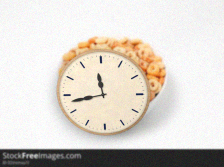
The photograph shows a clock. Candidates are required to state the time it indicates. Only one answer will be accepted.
11:43
